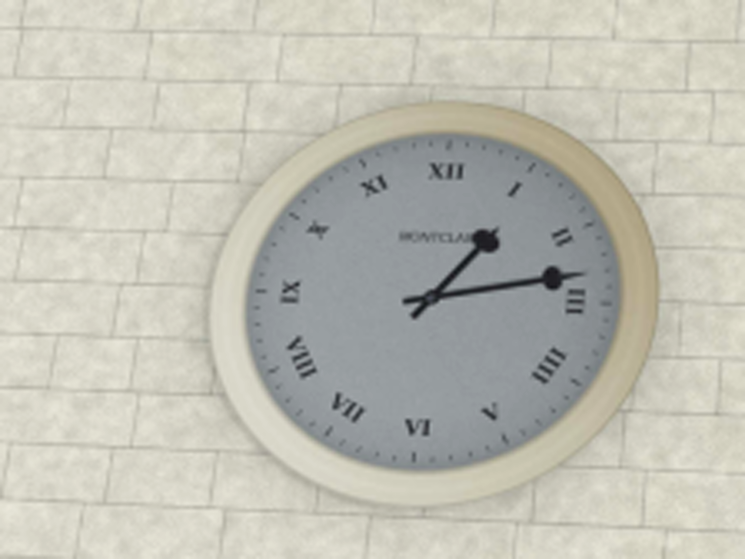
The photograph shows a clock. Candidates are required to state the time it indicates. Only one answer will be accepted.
1:13
